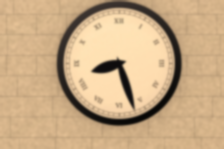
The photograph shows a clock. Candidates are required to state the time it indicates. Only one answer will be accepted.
8:27
